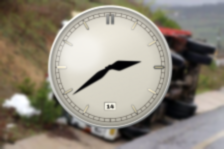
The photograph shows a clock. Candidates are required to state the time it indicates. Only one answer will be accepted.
2:39
